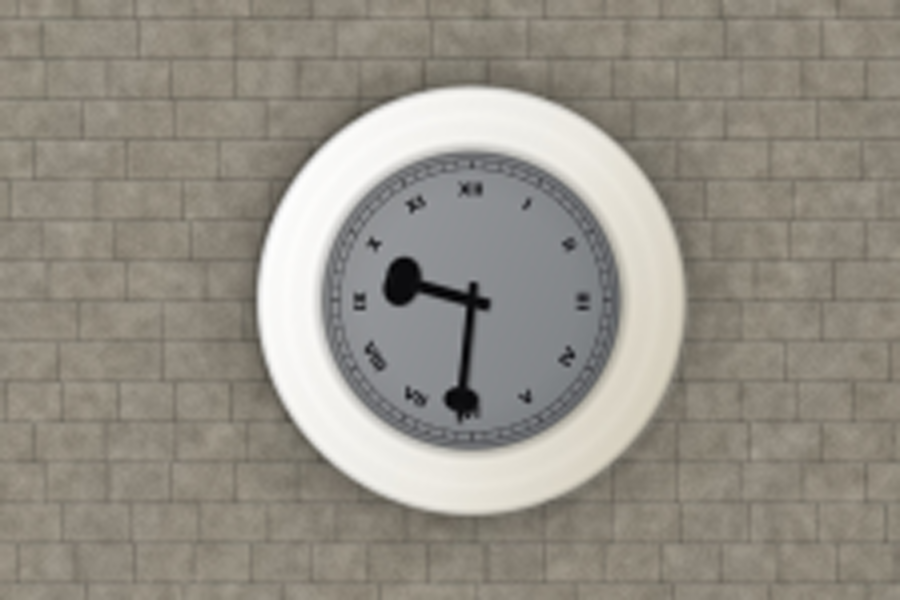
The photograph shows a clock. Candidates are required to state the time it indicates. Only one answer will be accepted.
9:31
